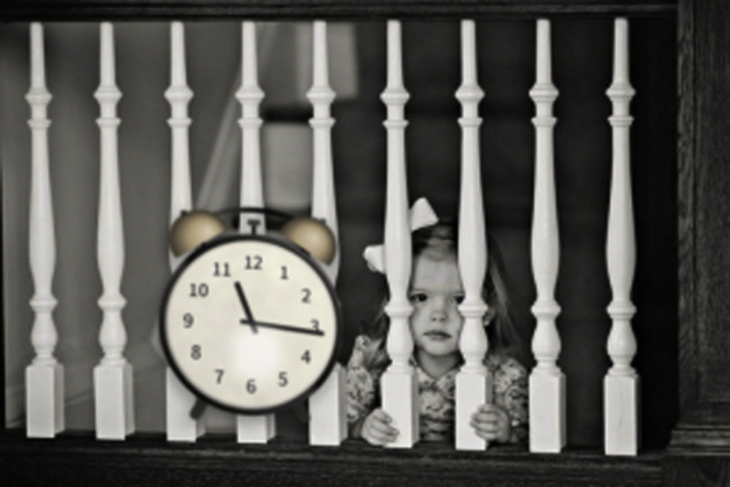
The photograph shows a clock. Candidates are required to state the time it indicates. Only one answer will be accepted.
11:16
